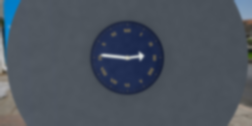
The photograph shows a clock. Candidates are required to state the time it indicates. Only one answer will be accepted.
2:46
